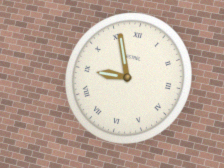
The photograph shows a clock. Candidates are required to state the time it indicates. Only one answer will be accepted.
8:56
